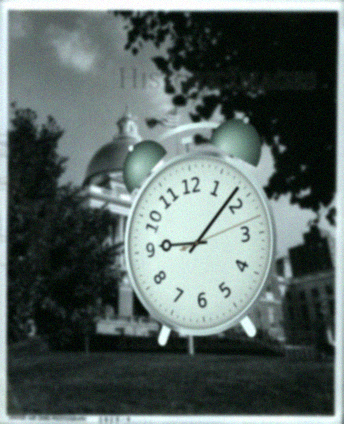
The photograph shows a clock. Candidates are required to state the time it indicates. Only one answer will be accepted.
9:08:13
